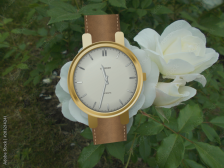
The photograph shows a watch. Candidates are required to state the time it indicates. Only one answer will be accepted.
11:33
